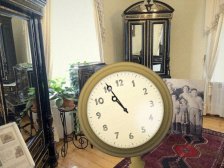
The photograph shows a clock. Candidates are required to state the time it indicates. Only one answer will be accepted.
10:56
